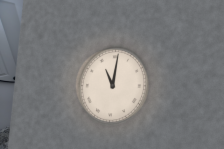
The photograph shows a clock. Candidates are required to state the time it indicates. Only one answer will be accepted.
11:01
